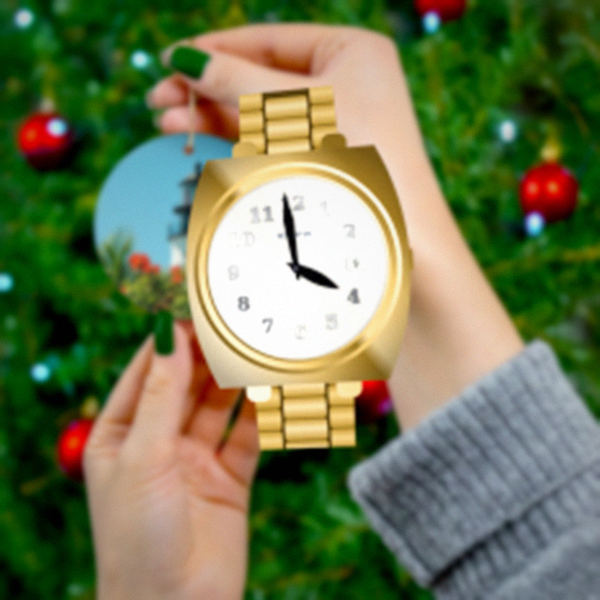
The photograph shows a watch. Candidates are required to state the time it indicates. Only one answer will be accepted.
3:59
